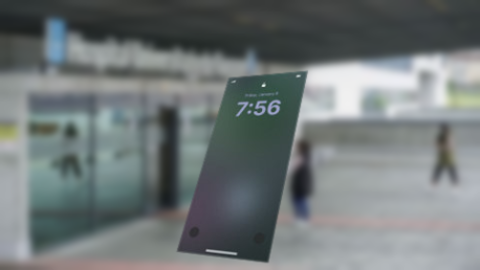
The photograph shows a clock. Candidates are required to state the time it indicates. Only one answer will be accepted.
7:56
